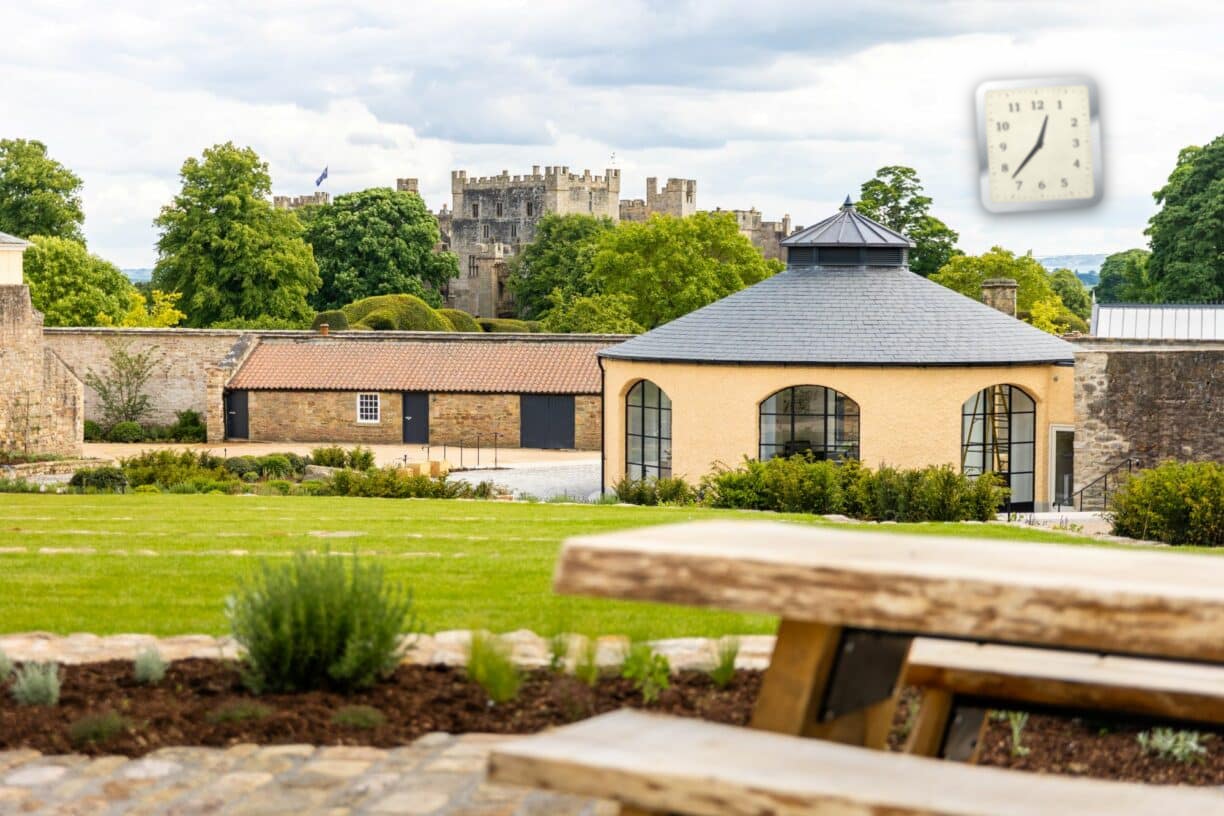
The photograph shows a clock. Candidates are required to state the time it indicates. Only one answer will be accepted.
12:37
